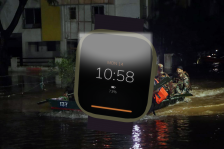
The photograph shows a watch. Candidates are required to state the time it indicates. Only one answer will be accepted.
10:58
